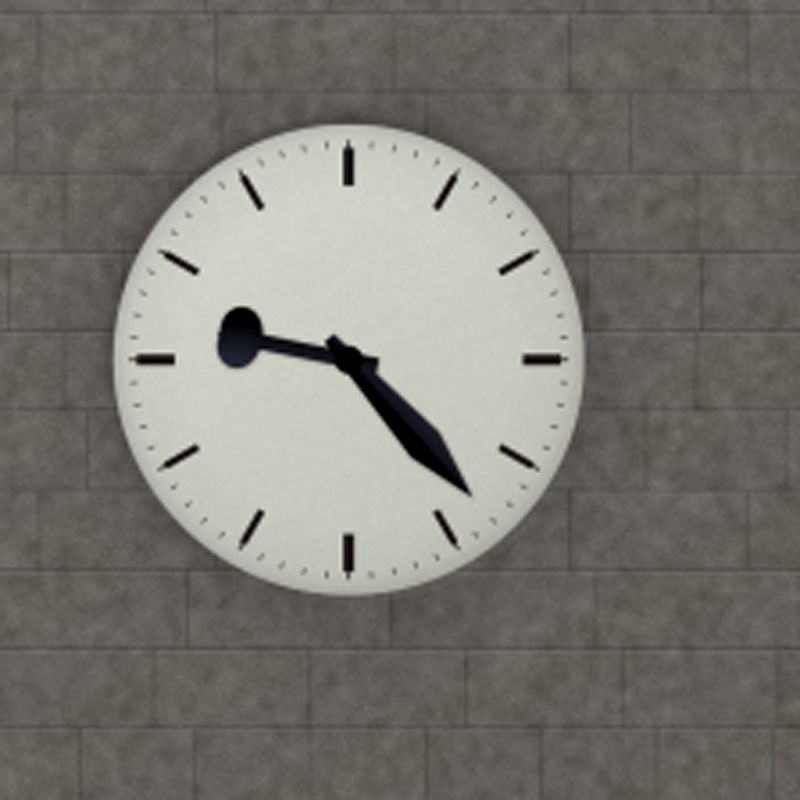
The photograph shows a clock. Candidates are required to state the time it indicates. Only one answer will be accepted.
9:23
